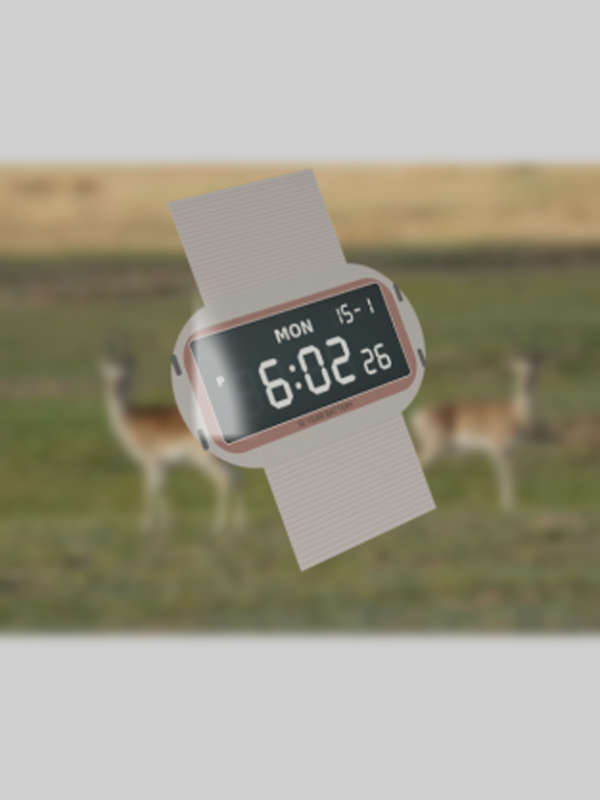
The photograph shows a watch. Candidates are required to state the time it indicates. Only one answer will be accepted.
6:02:26
